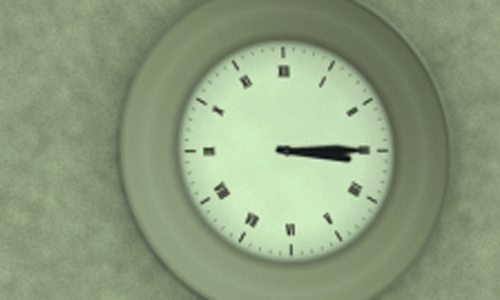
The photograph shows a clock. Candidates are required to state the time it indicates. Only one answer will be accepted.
3:15
